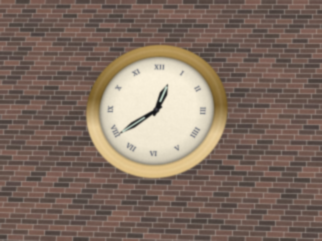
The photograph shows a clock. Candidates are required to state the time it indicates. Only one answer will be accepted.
12:39
